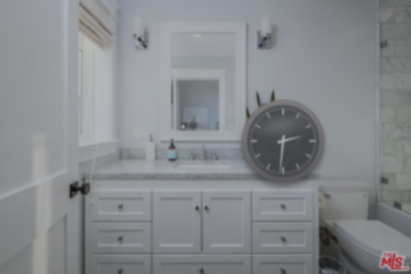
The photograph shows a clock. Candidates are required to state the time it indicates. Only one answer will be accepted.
2:31
